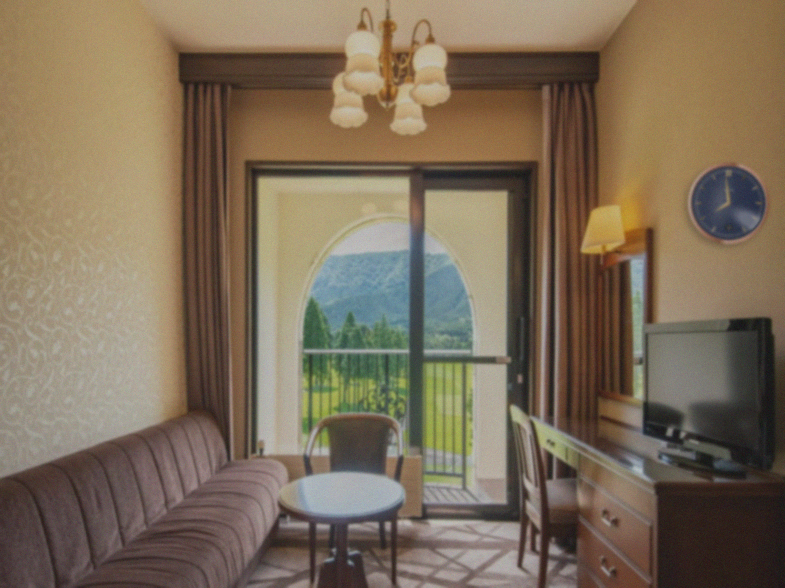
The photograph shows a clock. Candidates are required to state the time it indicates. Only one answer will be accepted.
7:59
